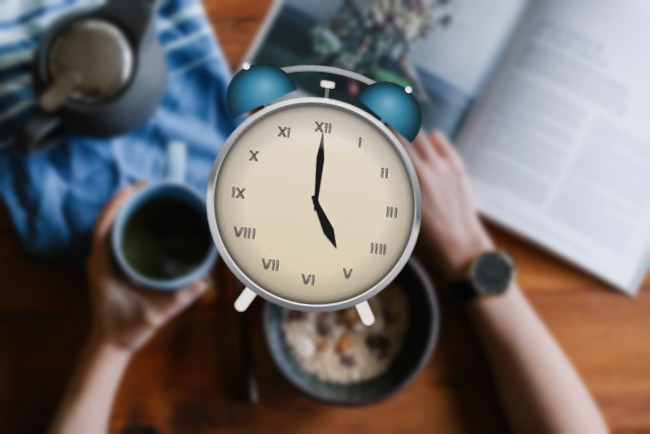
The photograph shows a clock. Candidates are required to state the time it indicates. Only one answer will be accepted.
5:00
